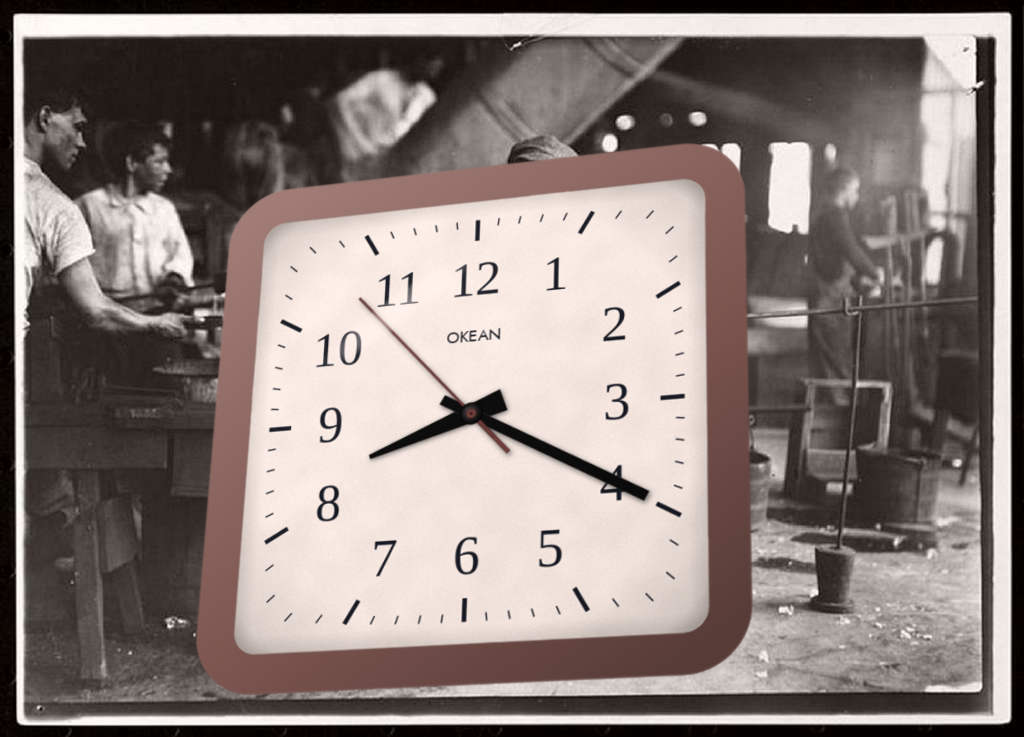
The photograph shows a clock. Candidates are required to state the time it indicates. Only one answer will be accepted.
8:19:53
